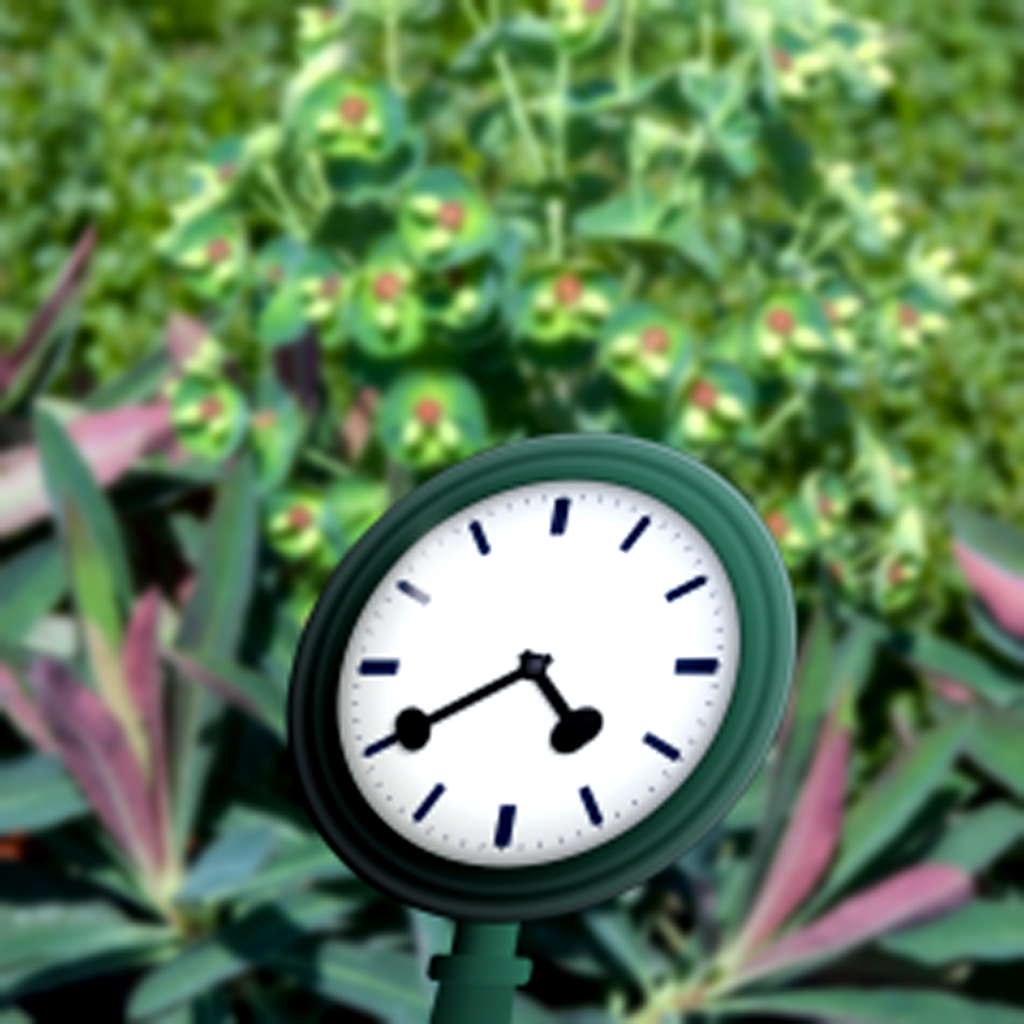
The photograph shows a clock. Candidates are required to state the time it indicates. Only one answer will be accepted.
4:40
